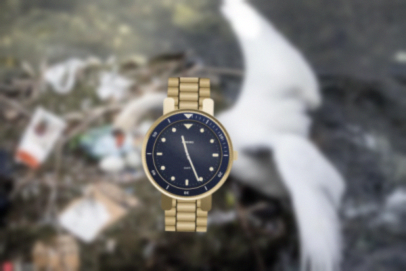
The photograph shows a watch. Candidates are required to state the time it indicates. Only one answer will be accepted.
11:26
